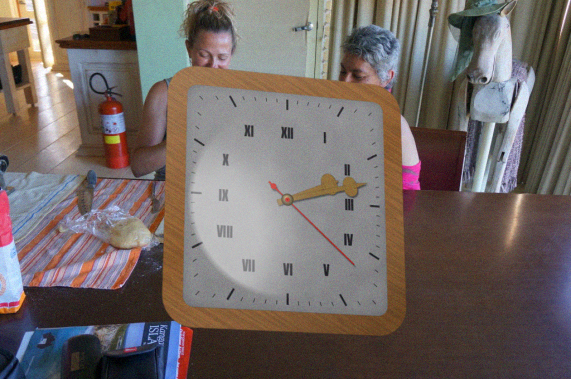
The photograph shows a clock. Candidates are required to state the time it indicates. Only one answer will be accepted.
2:12:22
